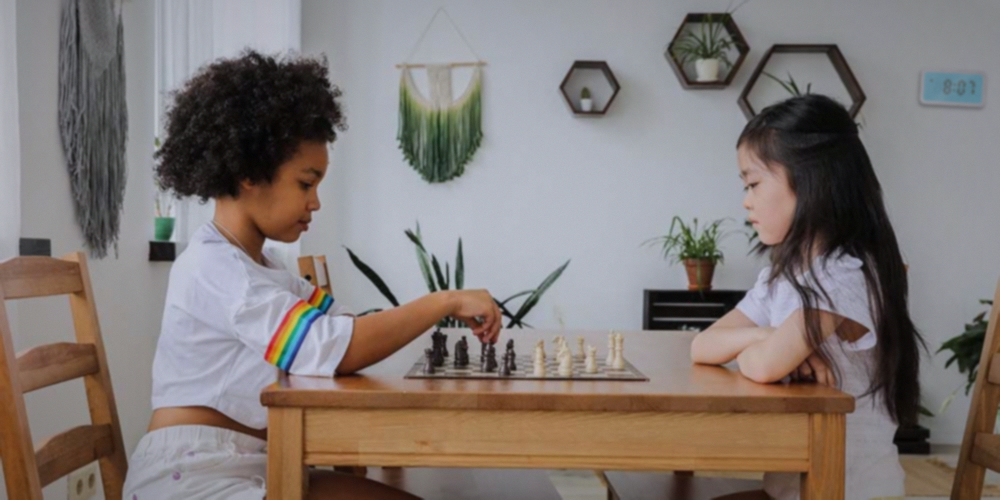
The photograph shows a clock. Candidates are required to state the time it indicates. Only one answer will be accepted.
8:07
